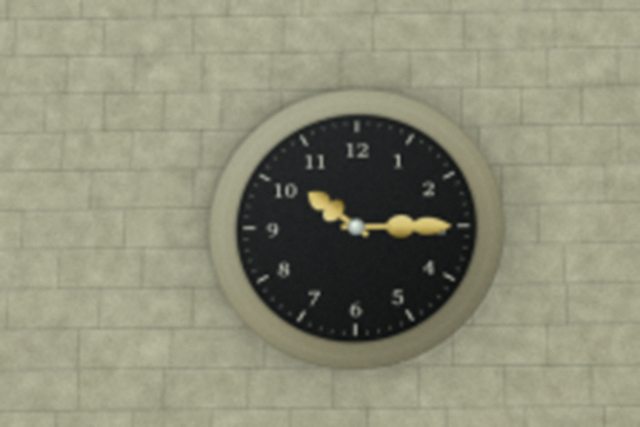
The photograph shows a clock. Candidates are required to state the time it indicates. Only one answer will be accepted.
10:15
